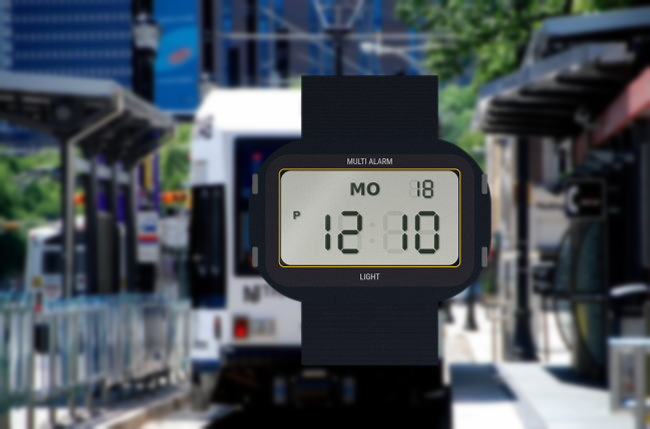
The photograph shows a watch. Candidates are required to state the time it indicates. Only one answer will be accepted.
12:10
